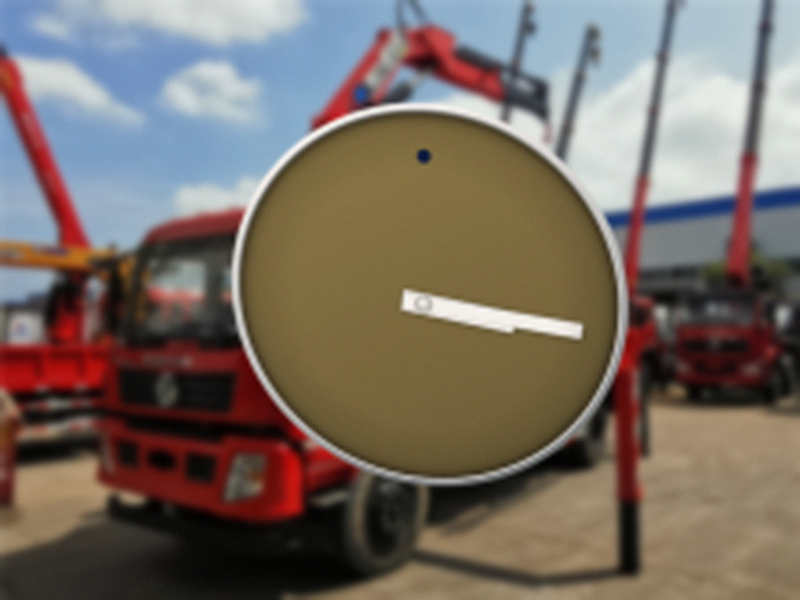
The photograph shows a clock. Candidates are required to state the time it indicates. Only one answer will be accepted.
3:16
